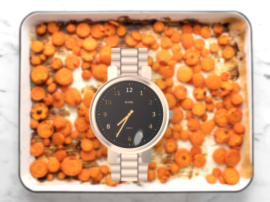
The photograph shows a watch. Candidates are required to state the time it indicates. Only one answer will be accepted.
7:35
